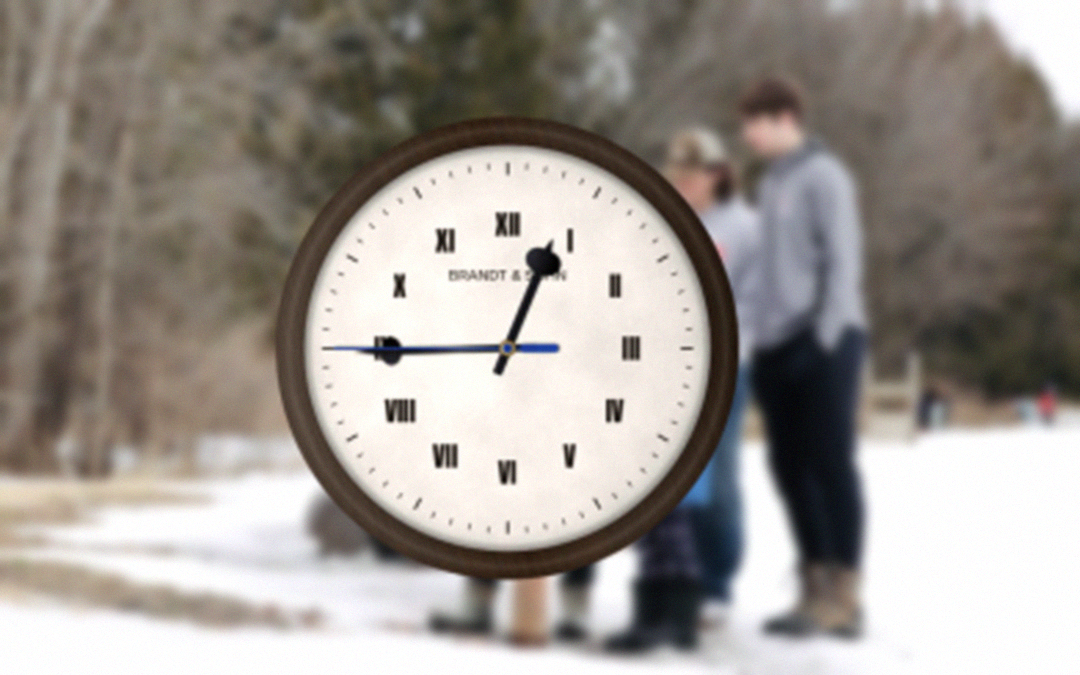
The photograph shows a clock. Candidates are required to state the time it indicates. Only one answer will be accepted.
12:44:45
